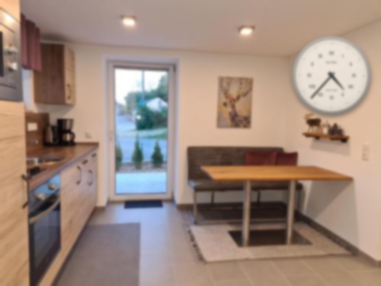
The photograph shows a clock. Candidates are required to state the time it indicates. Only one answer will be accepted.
4:37
